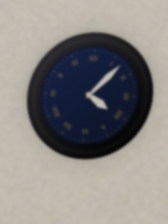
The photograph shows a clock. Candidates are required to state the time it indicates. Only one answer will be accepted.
4:07
